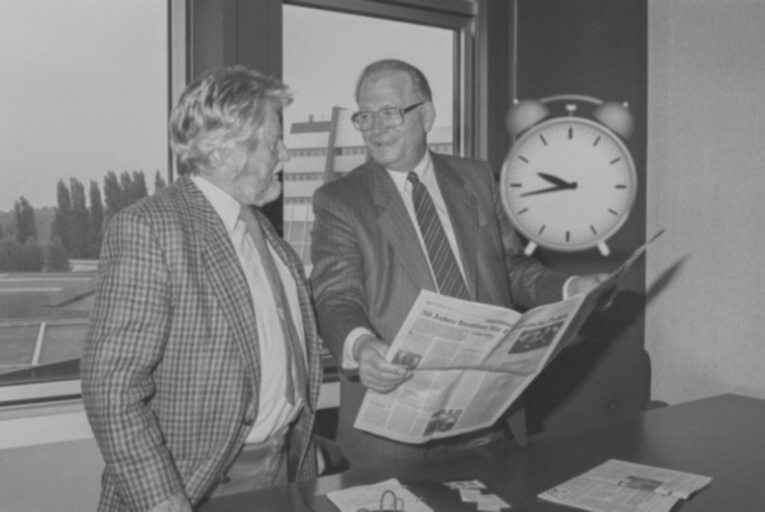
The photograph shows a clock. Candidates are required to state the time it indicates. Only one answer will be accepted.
9:43
